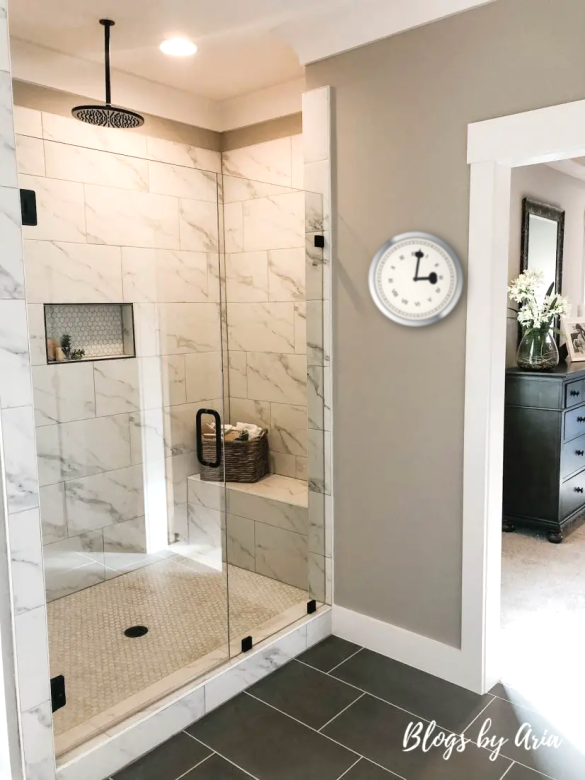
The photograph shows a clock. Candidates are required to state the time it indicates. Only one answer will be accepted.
3:02
